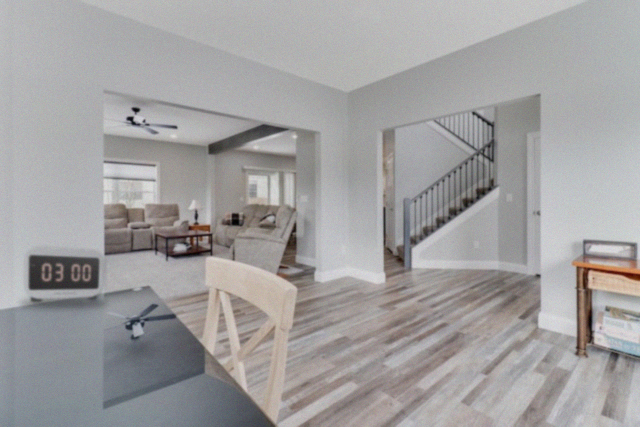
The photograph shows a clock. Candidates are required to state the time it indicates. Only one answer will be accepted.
3:00
